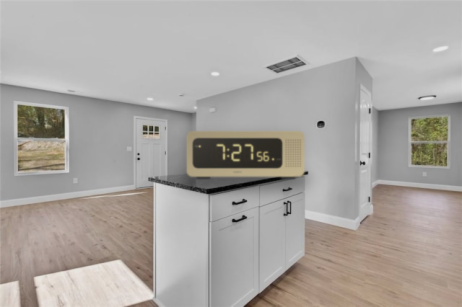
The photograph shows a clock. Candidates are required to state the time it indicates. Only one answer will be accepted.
7:27:56
